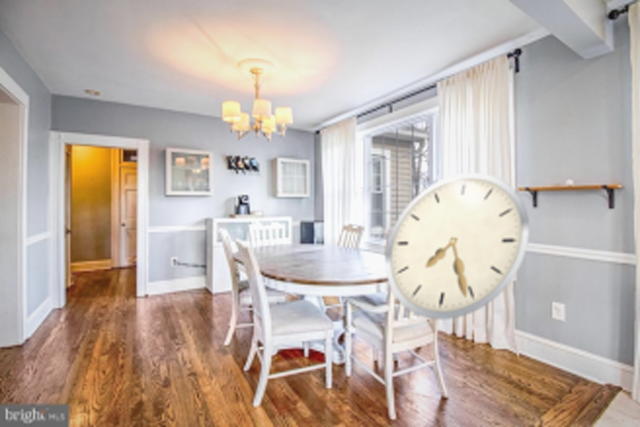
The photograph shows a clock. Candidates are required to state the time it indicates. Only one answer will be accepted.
7:26
